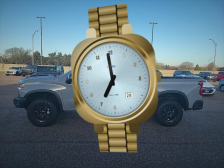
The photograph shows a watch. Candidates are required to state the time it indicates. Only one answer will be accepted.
6:59
